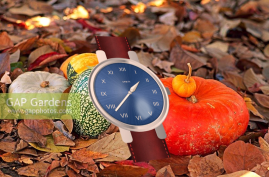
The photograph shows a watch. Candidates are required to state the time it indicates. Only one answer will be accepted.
1:38
